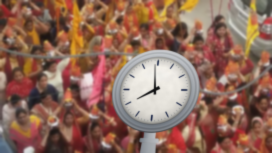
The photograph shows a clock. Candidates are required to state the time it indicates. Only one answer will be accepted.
7:59
